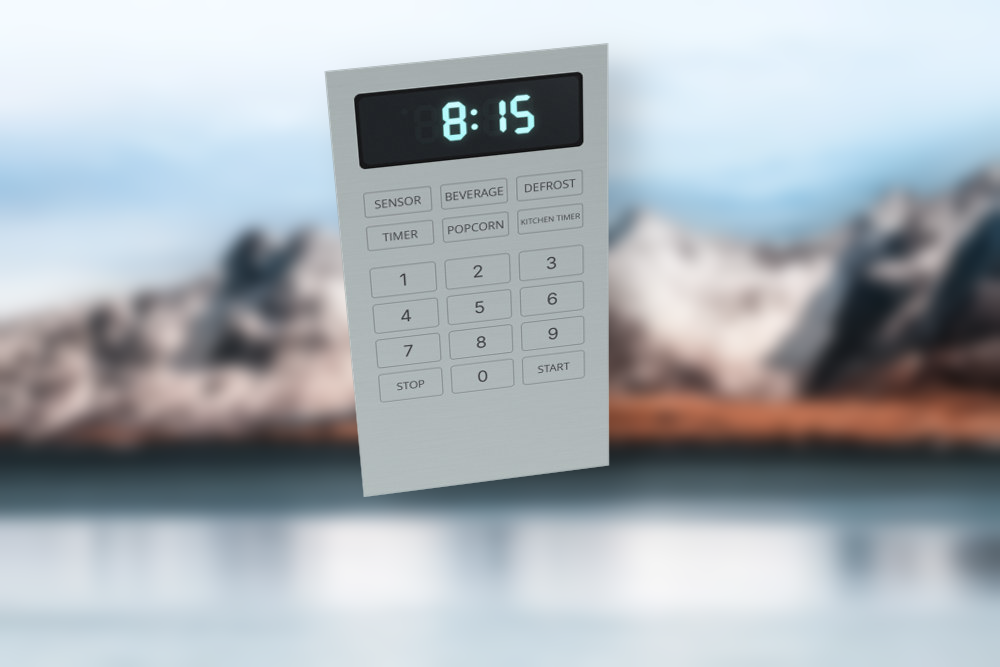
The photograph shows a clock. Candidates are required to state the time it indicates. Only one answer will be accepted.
8:15
